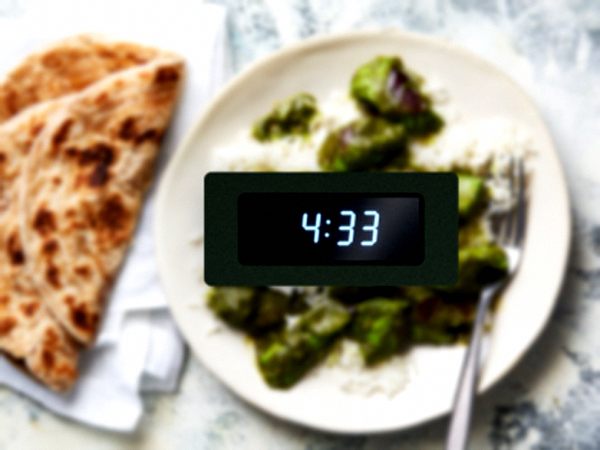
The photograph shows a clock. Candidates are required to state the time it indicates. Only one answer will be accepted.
4:33
